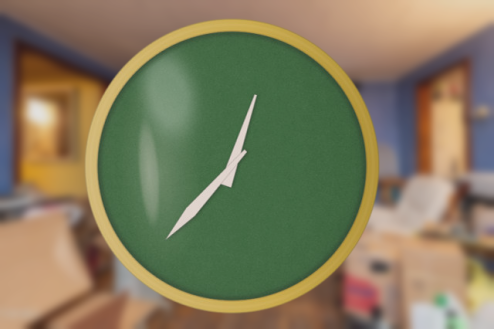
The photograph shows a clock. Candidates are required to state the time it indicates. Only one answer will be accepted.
12:37
